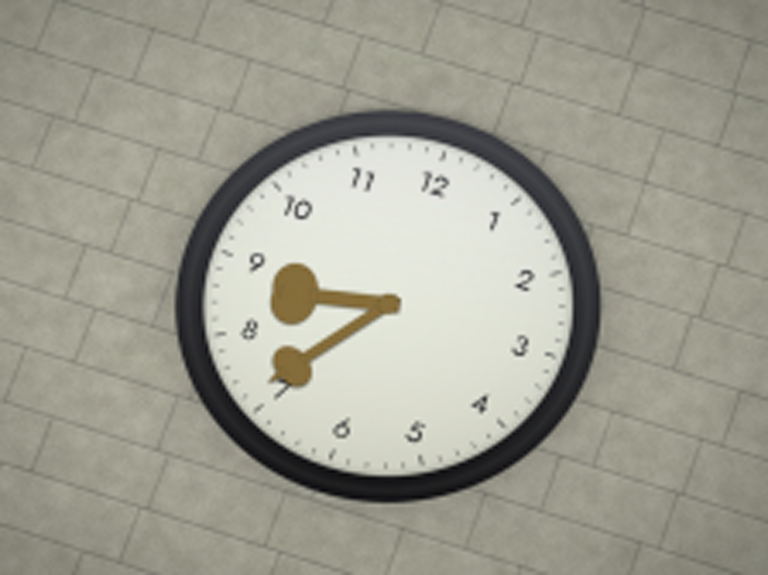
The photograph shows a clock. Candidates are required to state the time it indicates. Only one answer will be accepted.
8:36
